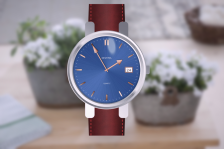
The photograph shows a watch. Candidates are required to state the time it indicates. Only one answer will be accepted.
1:55
